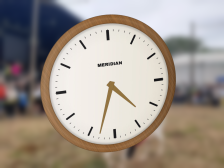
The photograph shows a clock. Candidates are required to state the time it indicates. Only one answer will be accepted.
4:33
